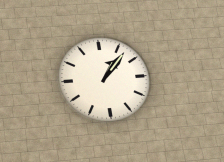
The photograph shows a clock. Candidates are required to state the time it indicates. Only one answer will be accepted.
1:07
